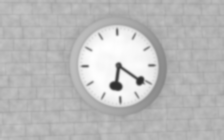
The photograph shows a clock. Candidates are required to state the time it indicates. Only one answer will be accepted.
6:21
